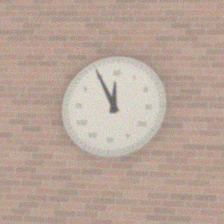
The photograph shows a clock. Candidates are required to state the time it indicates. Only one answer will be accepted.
11:55
